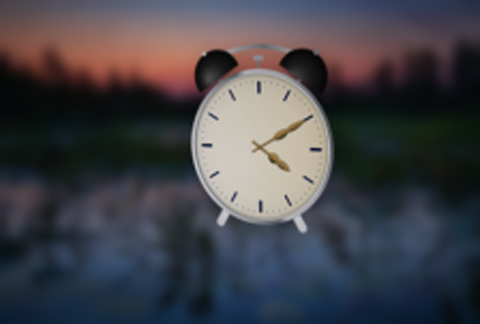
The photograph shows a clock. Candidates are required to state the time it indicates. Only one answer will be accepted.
4:10
